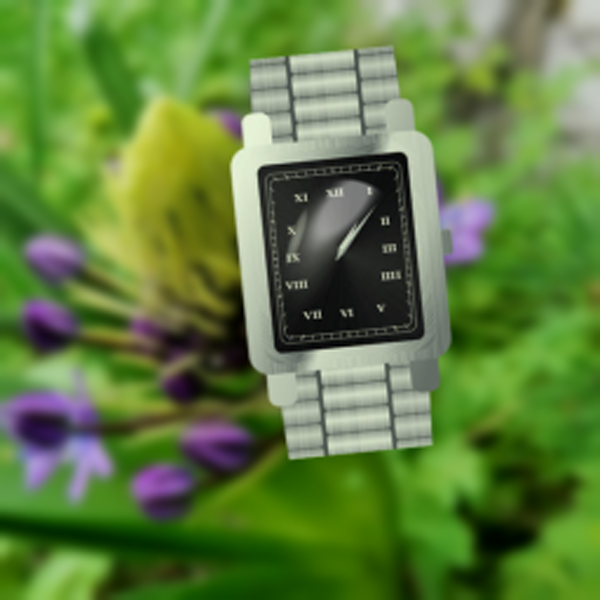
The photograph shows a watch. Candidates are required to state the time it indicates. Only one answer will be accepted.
1:07
